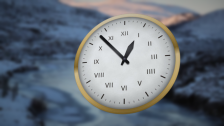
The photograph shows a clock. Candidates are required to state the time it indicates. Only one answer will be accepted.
12:53
